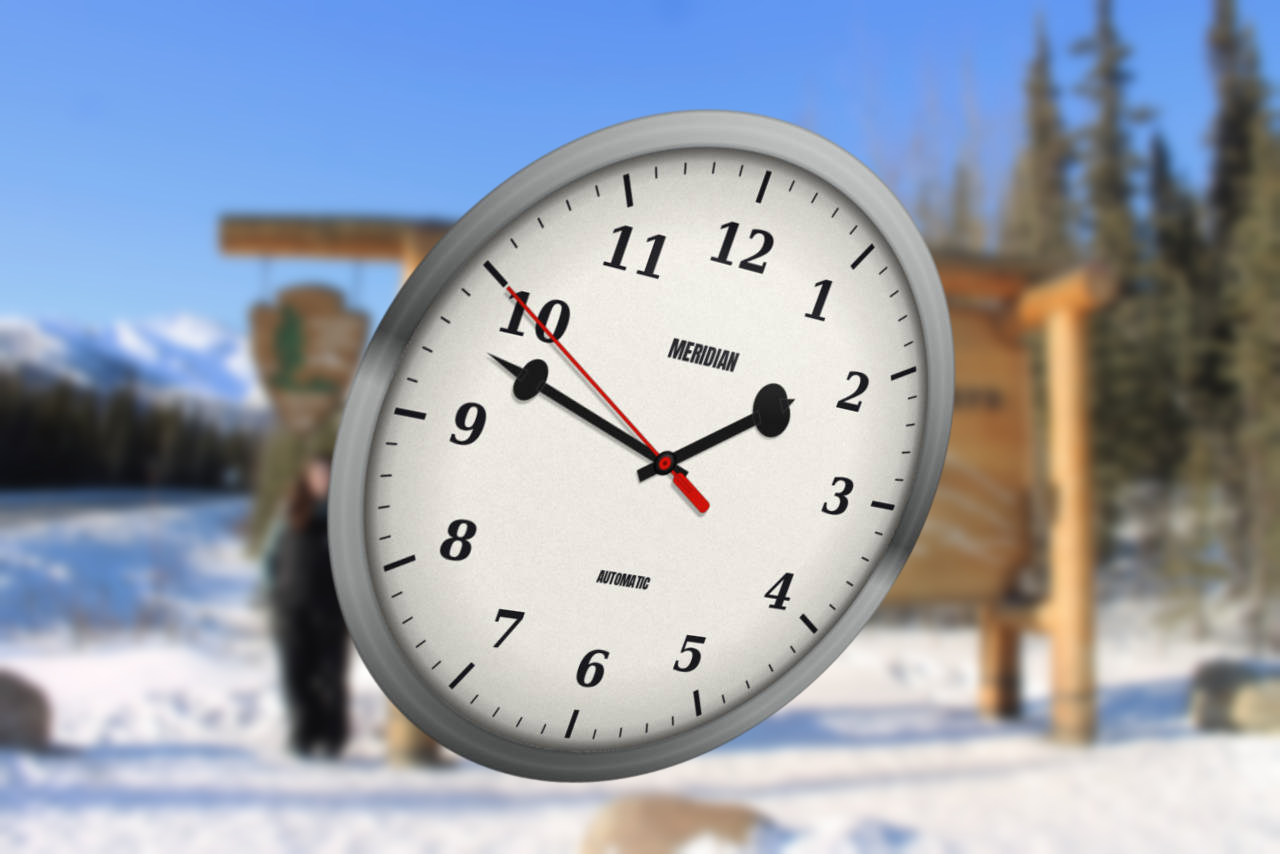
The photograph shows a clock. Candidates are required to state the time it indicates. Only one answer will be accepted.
1:47:50
